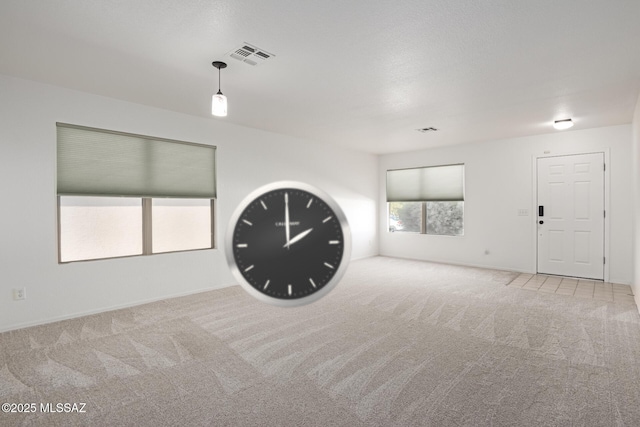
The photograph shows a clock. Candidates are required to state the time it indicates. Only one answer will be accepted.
2:00
